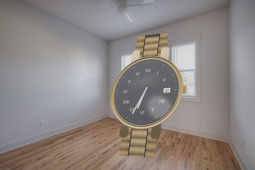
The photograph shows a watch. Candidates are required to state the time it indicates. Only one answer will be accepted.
6:34
